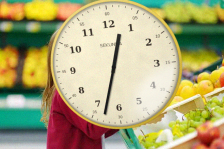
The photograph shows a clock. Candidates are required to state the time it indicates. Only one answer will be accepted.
12:33
